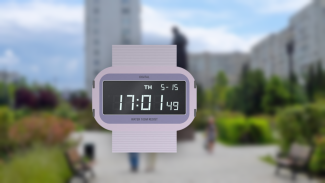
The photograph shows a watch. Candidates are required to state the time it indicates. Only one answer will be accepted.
17:01:49
